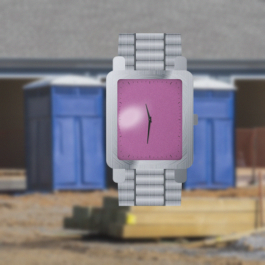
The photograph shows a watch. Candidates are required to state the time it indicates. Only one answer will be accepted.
11:31
